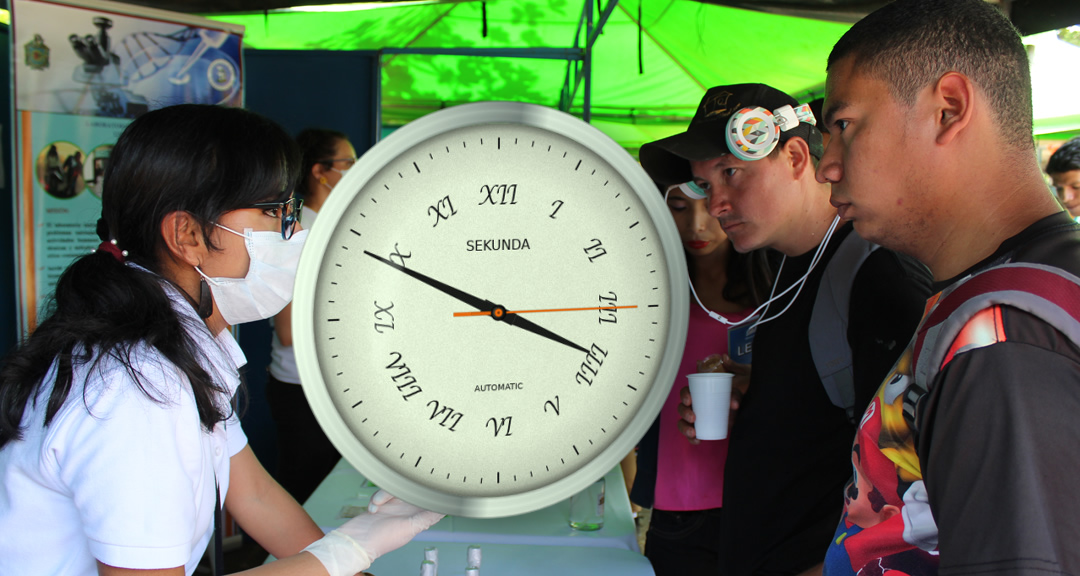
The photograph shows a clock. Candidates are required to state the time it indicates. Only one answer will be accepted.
3:49:15
